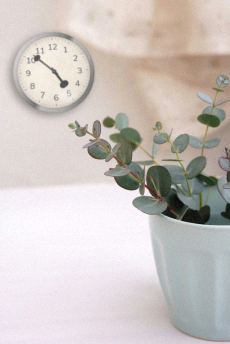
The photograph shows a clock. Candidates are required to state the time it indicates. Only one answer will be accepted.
4:52
